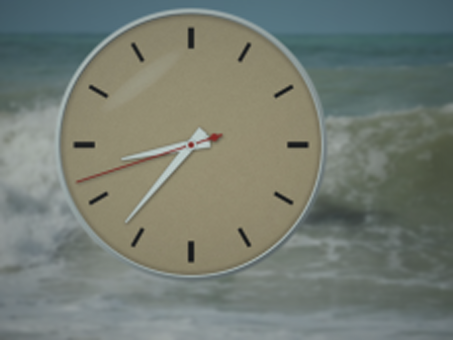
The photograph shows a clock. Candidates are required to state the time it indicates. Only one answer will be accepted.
8:36:42
